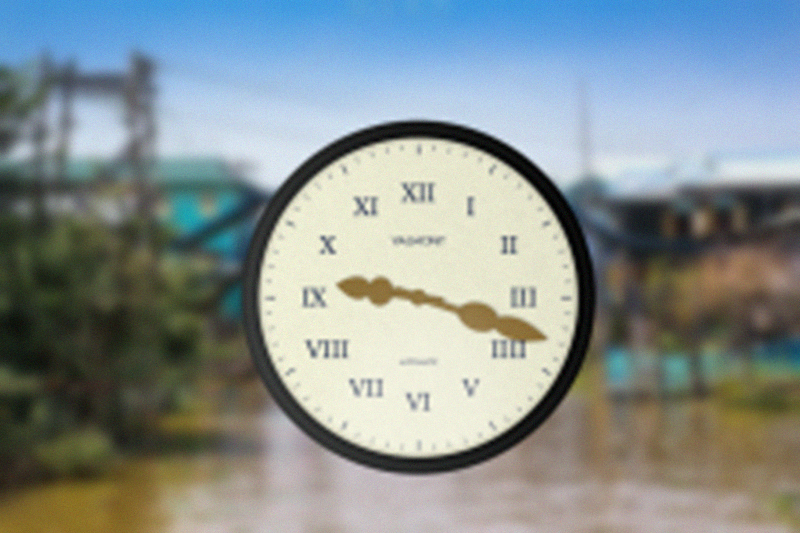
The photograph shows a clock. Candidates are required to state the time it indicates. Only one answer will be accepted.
9:18
